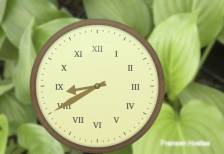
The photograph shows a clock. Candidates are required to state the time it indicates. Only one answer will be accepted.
8:40
